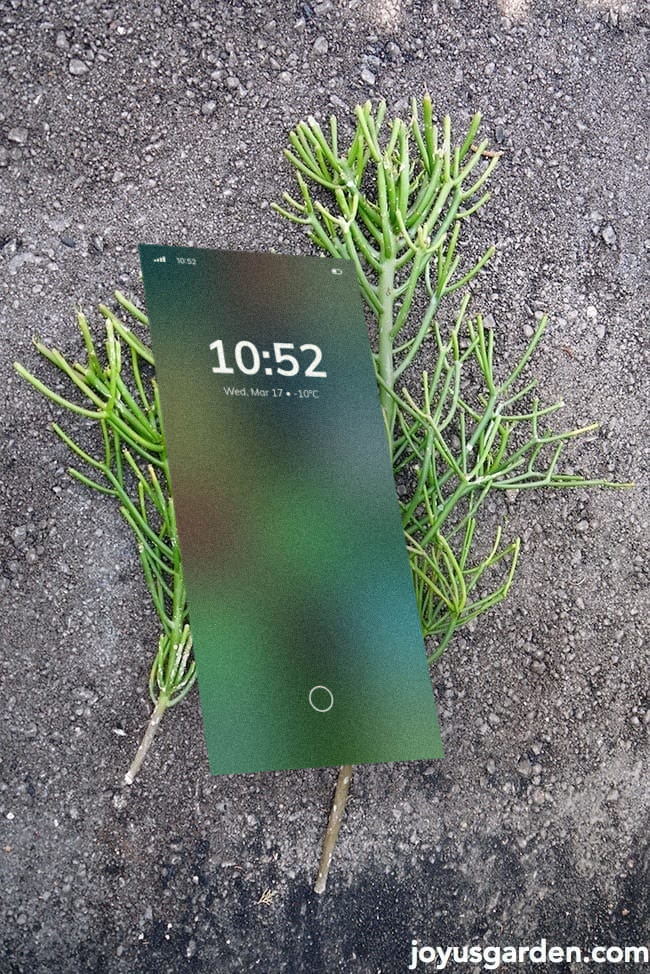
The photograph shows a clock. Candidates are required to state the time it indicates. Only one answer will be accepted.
10:52
